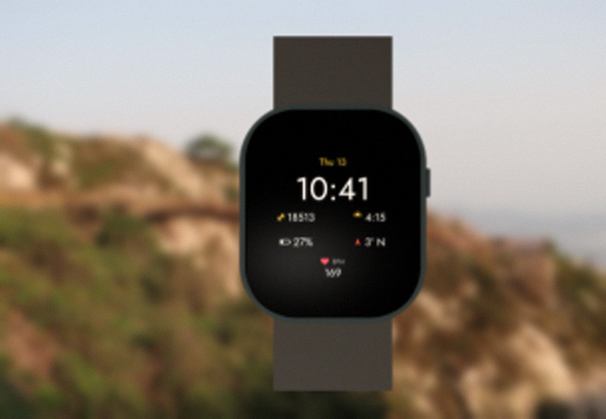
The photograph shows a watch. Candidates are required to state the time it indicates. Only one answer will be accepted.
10:41
